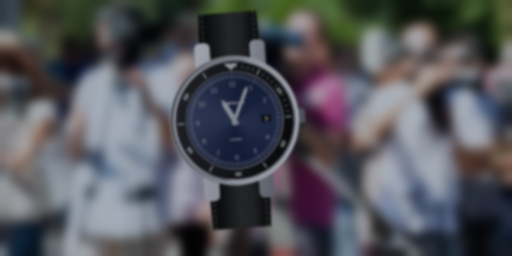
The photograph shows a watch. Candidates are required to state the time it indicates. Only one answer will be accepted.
11:04
